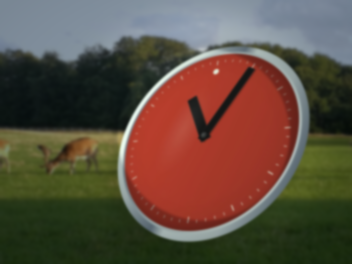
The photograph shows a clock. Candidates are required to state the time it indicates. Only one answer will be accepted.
11:05
